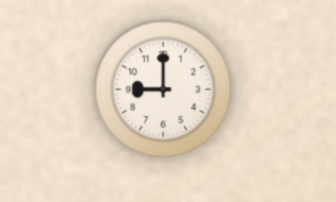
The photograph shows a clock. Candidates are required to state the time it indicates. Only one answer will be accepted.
9:00
